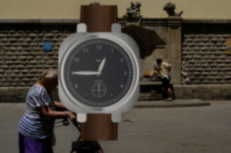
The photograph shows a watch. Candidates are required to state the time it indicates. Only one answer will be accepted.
12:45
